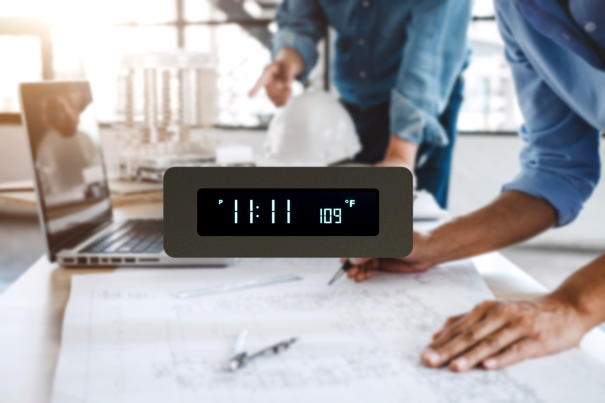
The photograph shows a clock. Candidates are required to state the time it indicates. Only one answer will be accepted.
11:11
